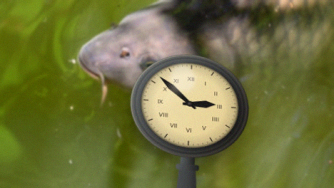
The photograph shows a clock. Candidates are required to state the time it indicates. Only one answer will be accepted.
2:52
